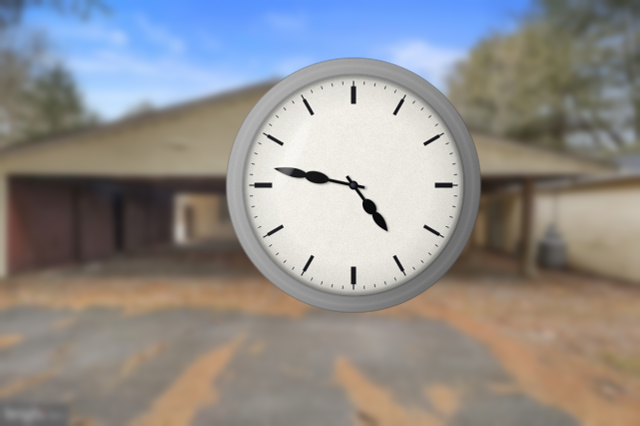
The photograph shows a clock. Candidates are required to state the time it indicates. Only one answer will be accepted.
4:47
